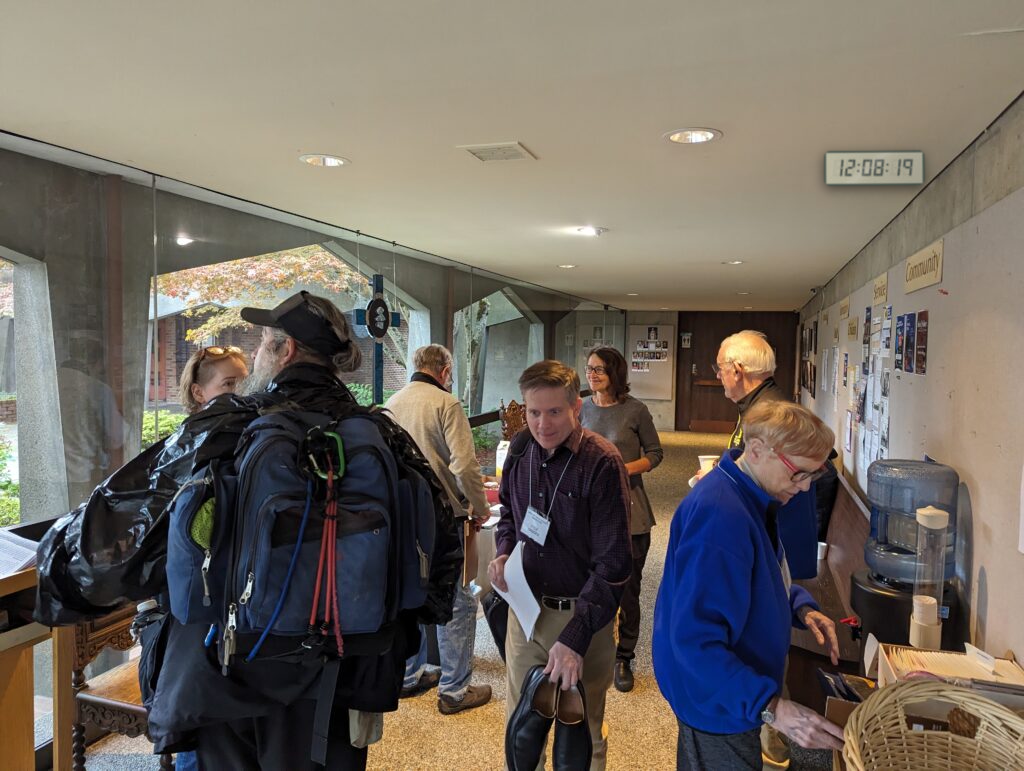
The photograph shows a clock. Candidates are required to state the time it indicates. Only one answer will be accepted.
12:08:19
